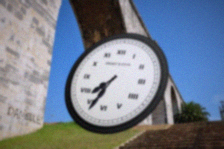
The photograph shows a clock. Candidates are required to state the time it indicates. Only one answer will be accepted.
7:34
